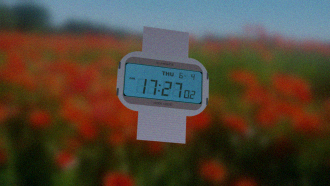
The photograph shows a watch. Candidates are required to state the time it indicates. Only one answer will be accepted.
17:27:02
